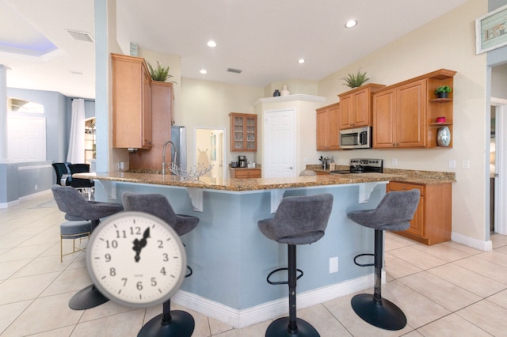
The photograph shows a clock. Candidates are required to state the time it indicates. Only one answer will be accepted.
12:04
